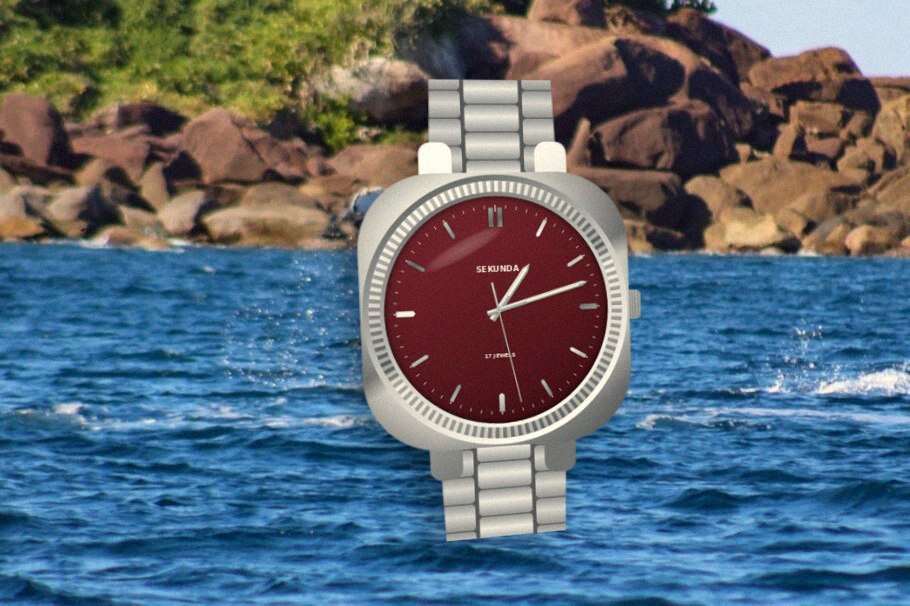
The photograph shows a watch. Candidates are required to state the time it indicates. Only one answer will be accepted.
1:12:28
